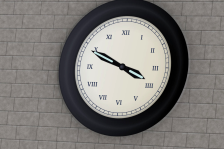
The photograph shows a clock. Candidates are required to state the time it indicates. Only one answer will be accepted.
3:49
